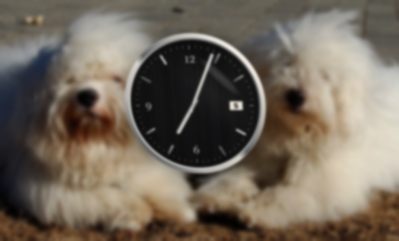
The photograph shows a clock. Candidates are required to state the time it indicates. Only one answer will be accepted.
7:04
